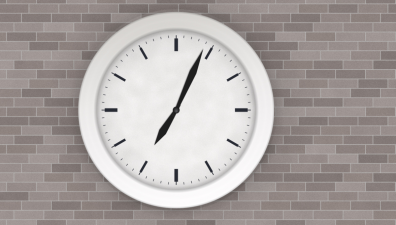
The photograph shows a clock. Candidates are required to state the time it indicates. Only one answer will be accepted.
7:04
